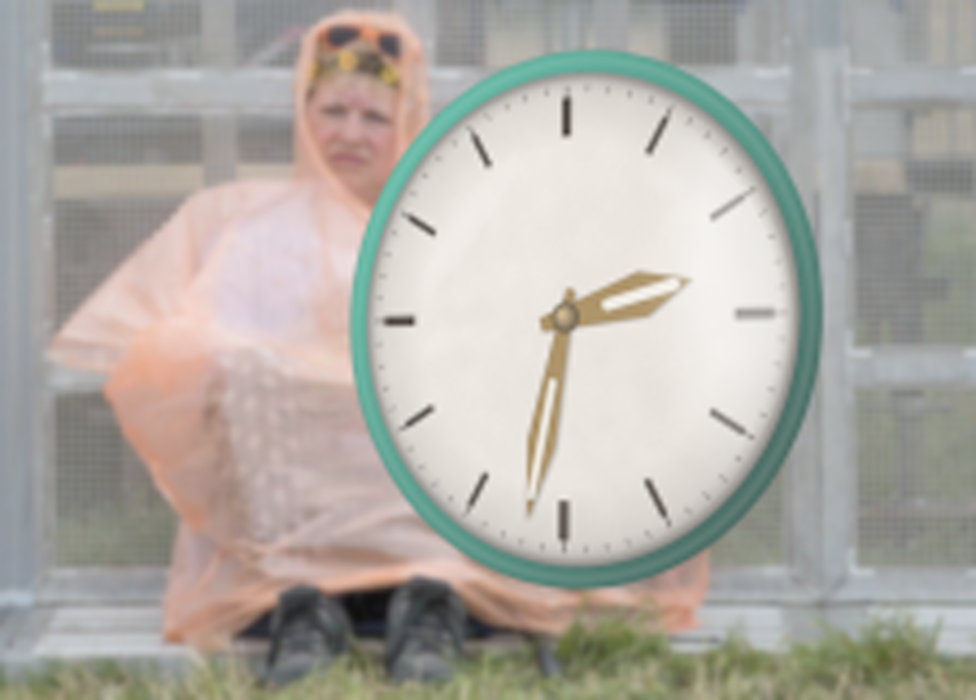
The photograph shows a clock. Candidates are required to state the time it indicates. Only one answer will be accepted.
2:32
